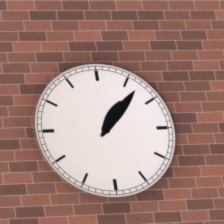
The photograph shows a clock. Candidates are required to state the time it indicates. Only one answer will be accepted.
1:07
